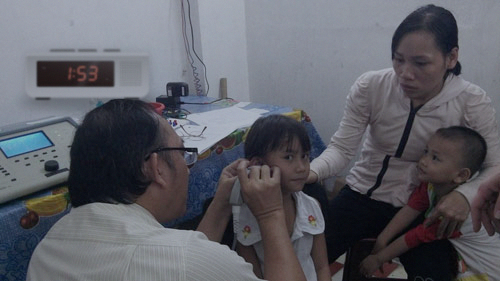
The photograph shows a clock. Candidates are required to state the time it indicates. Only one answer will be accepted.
1:53
